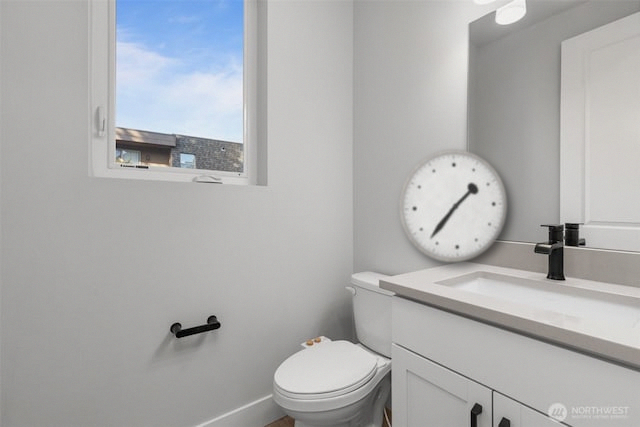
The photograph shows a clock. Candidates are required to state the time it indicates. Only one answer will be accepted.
1:37
